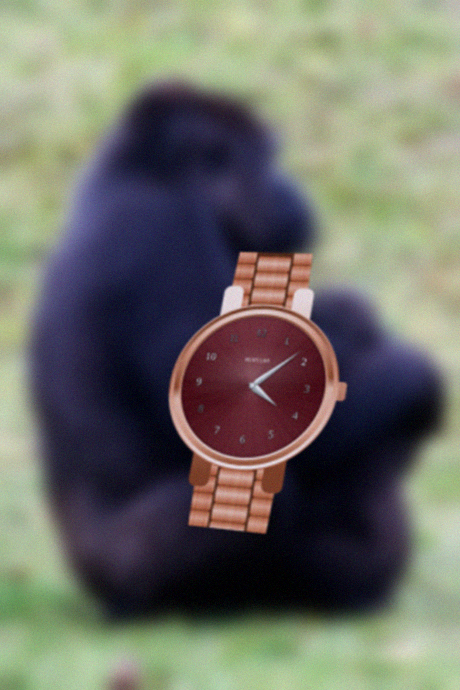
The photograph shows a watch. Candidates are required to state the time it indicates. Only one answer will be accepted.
4:08
